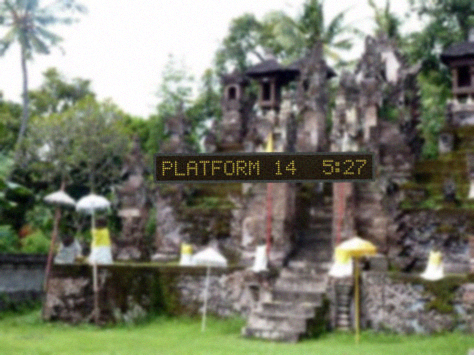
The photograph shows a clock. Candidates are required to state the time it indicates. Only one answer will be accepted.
5:27
